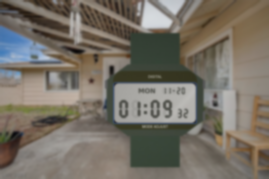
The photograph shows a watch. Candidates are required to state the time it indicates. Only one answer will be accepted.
1:09
